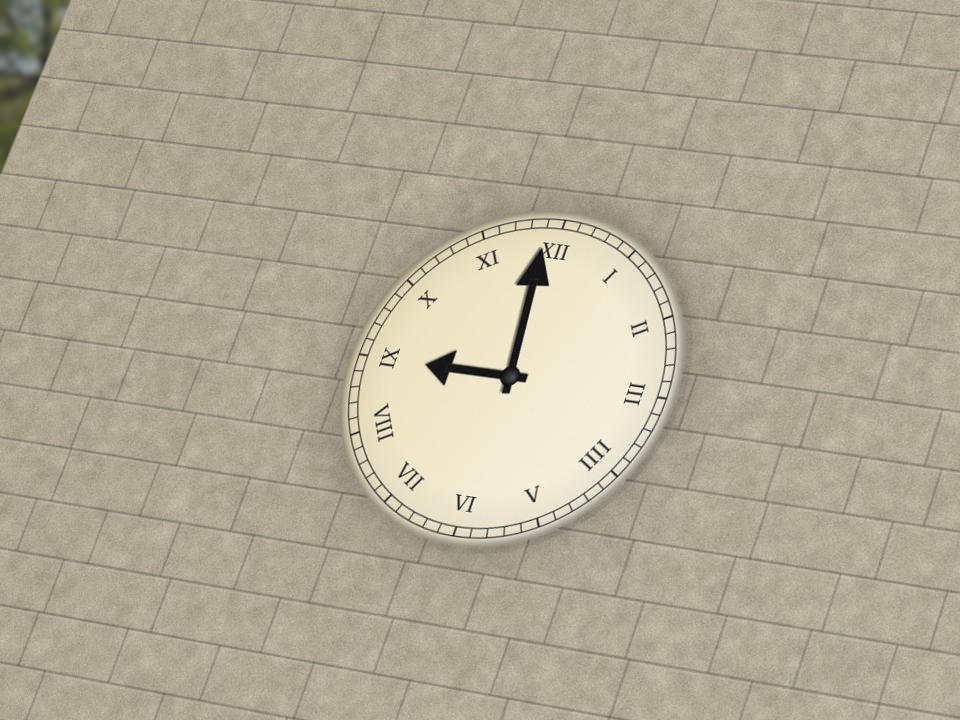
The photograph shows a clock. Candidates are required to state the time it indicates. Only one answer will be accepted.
8:59
